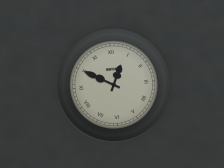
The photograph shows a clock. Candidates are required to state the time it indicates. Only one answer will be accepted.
12:50
